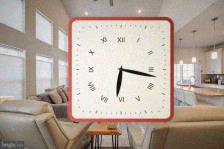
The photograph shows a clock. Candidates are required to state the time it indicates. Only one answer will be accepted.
6:17
